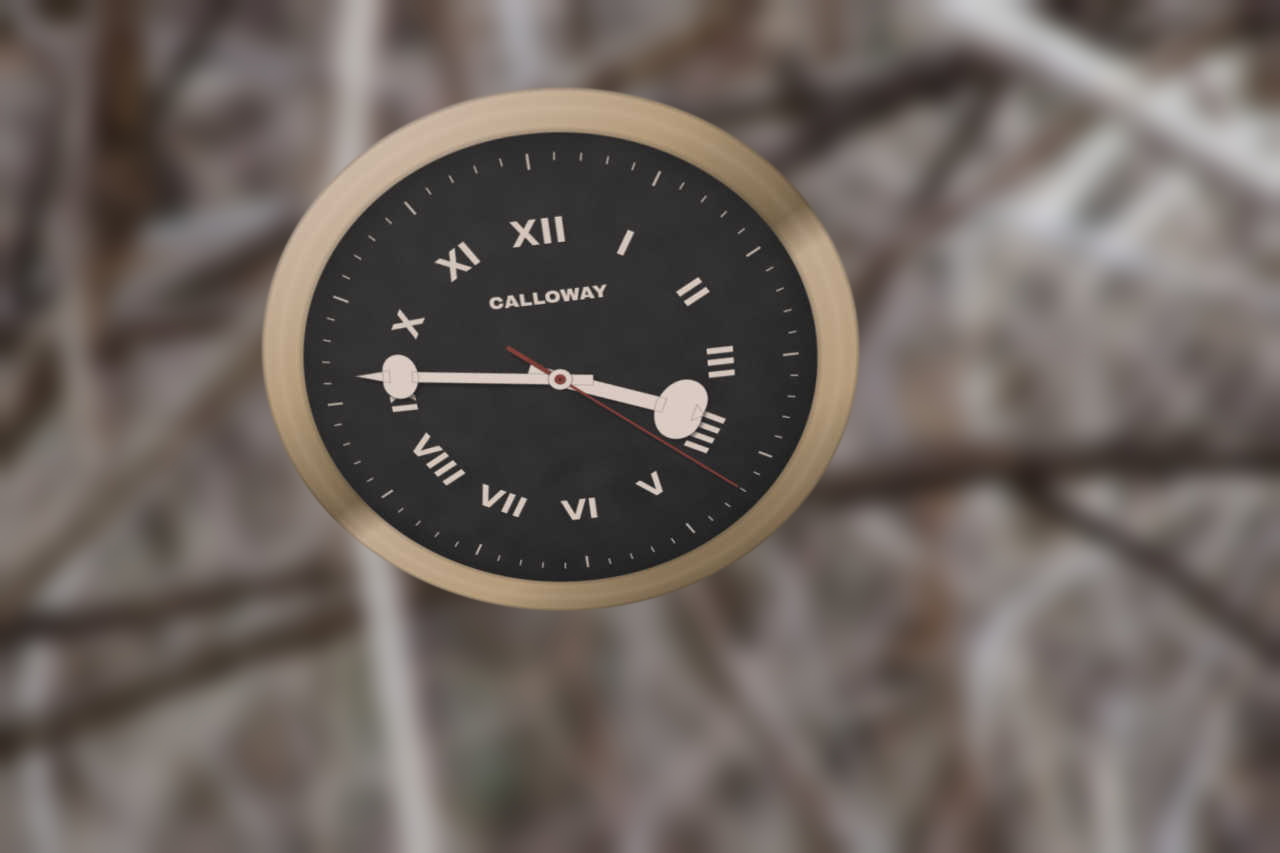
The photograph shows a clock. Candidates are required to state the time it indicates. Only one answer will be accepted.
3:46:22
